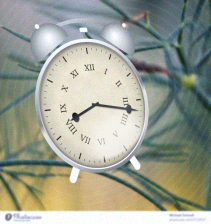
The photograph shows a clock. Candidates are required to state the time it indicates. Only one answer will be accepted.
8:17
